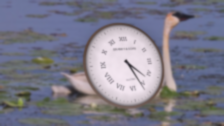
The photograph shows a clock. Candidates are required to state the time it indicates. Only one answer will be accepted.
4:26
